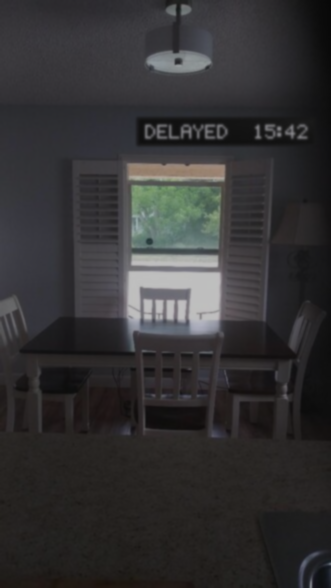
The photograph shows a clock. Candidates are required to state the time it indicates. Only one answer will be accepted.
15:42
